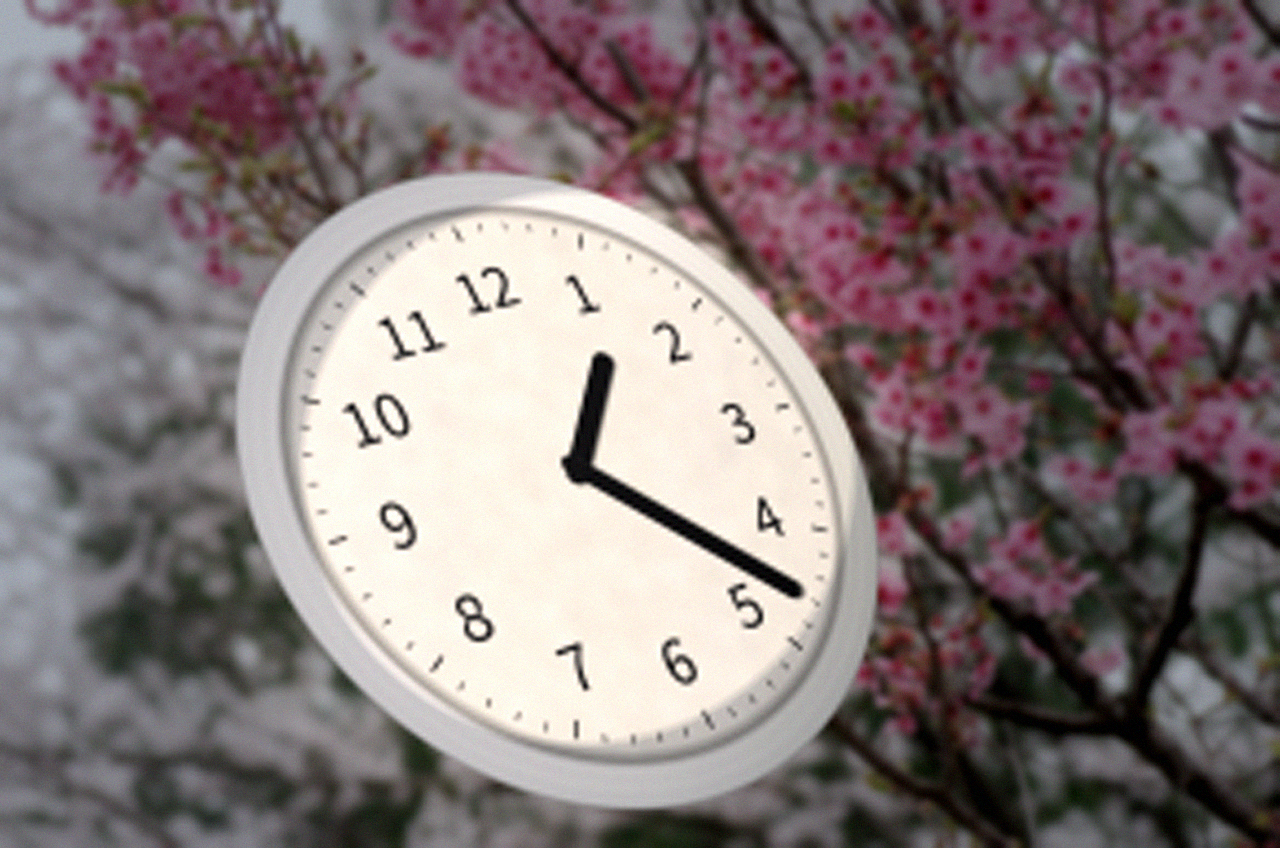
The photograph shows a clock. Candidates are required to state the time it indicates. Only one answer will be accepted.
1:23
